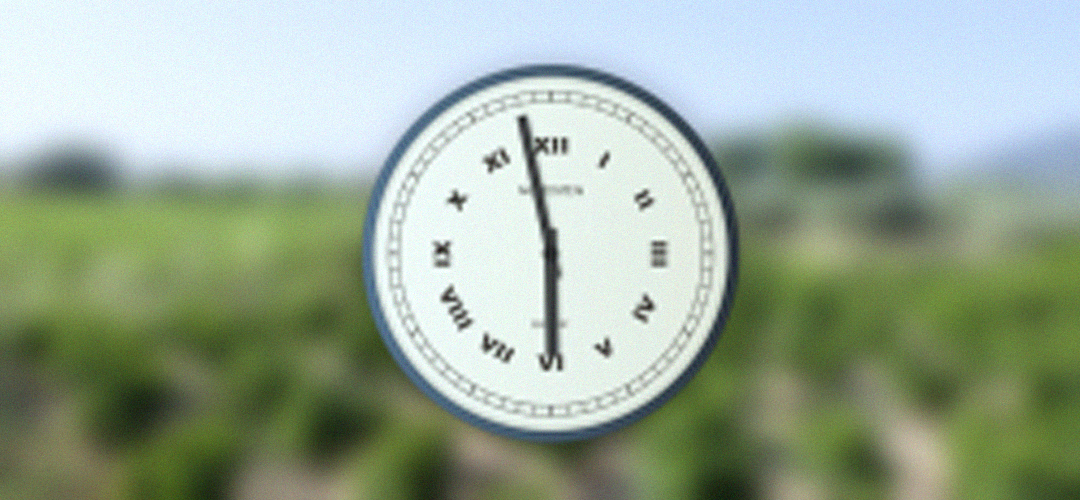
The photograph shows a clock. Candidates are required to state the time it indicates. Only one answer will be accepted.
5:58
